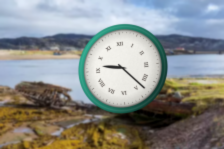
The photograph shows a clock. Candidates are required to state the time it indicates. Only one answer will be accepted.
9:23
